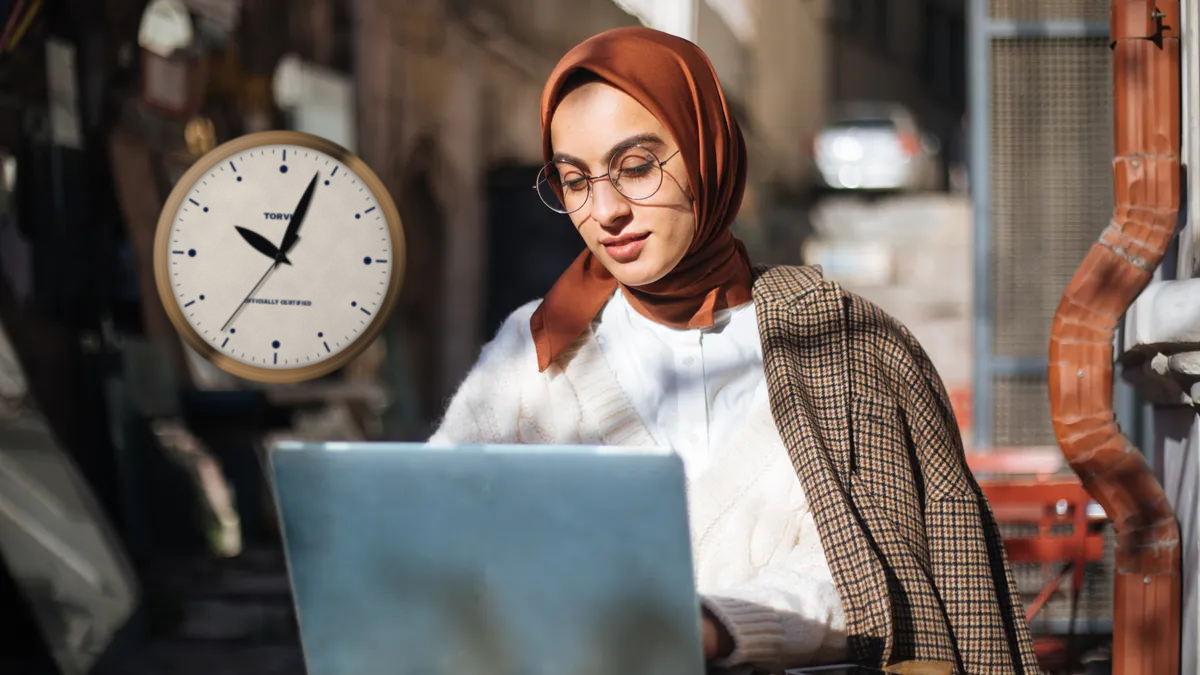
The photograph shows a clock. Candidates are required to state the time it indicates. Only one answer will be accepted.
10:03:36
